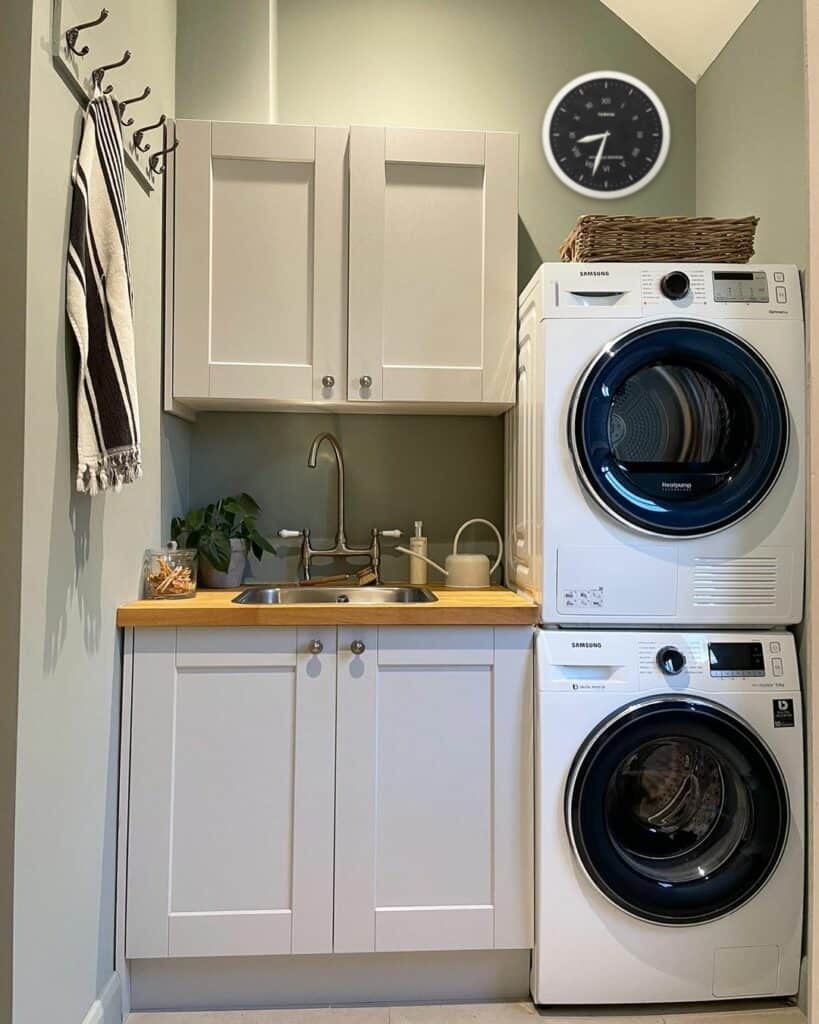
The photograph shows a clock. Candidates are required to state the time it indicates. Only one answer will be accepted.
8:33
